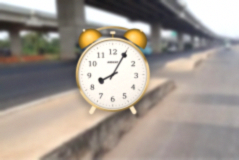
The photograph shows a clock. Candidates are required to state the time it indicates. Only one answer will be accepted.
8:05
